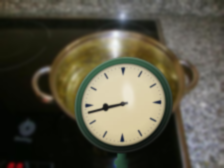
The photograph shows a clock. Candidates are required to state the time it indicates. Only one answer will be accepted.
8:43
